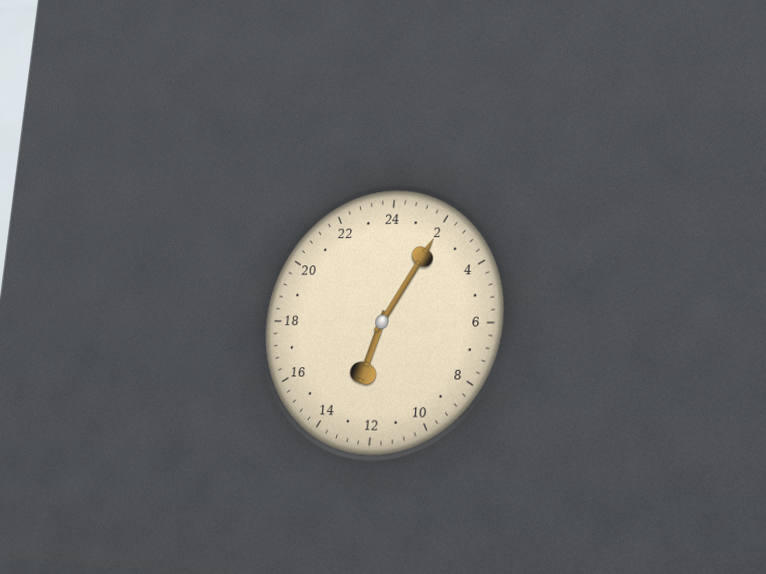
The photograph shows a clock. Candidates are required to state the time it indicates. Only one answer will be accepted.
13:05
